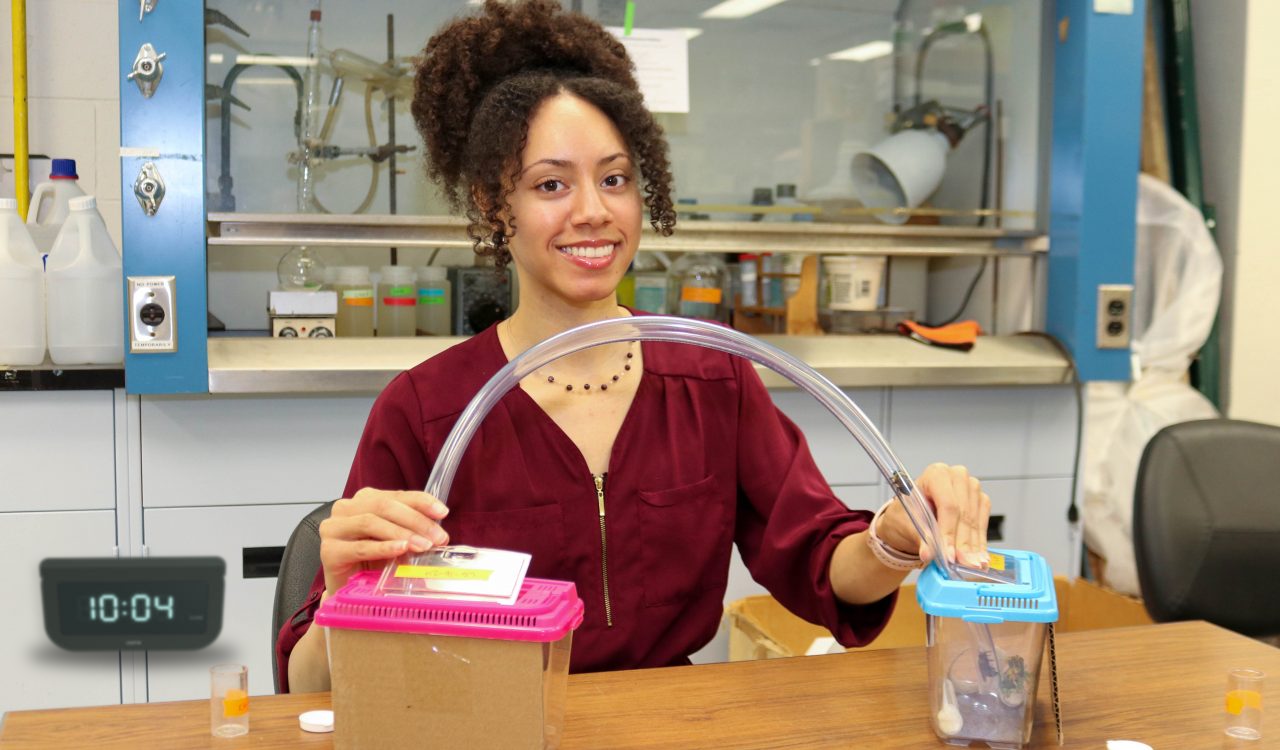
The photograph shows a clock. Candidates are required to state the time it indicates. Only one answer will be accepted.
10:04
